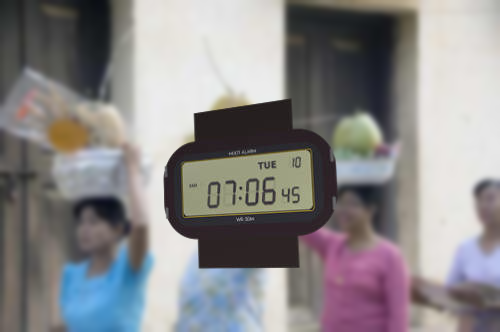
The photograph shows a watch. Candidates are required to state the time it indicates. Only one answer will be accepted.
7:06:45
